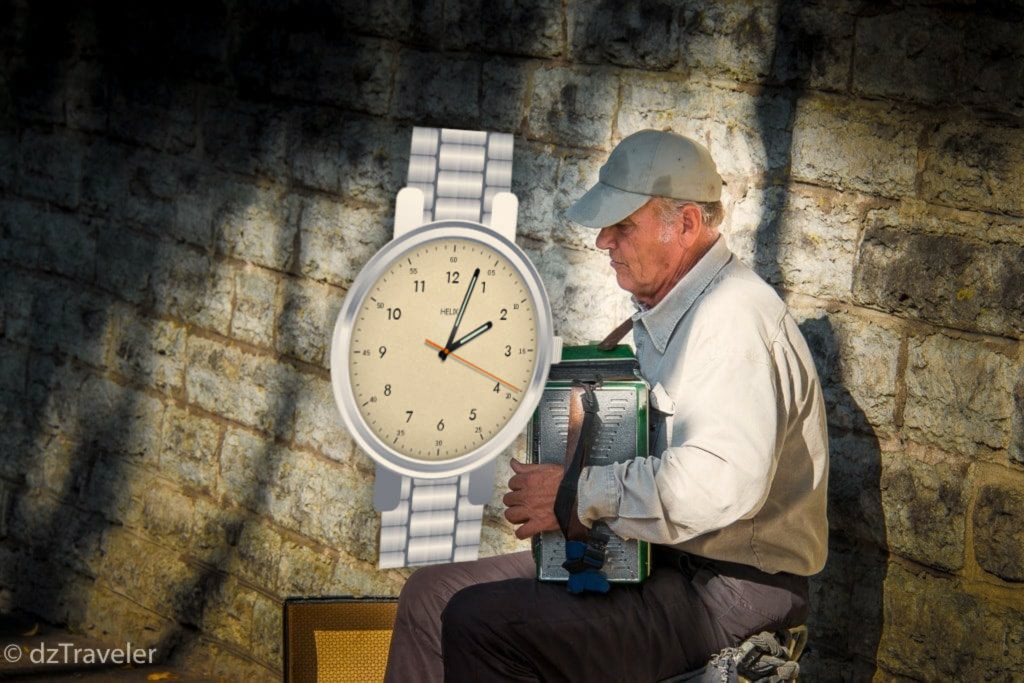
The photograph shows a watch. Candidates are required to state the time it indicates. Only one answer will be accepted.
2:03:19
